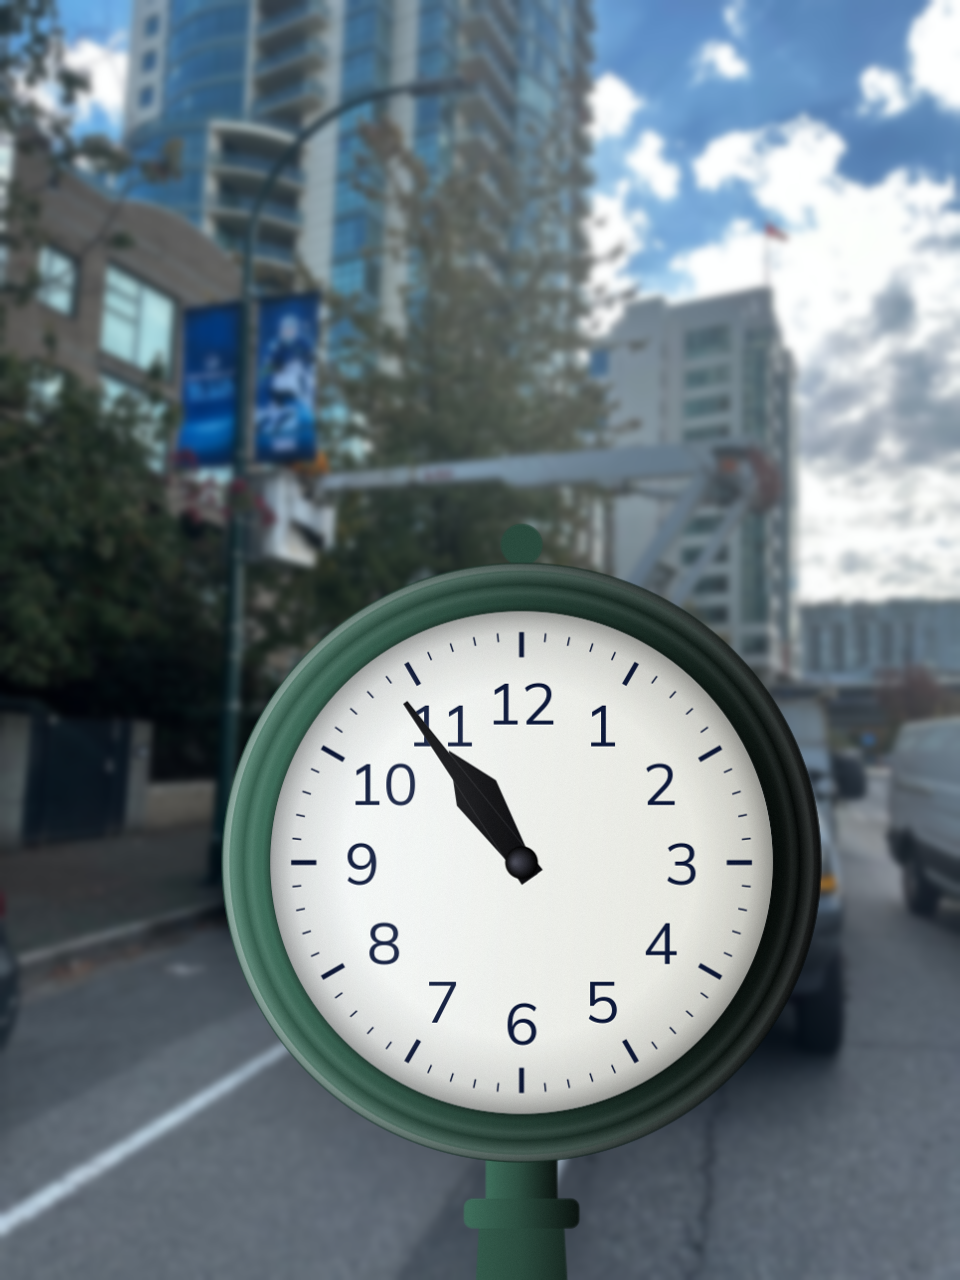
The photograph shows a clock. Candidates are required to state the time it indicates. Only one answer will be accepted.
10:54
